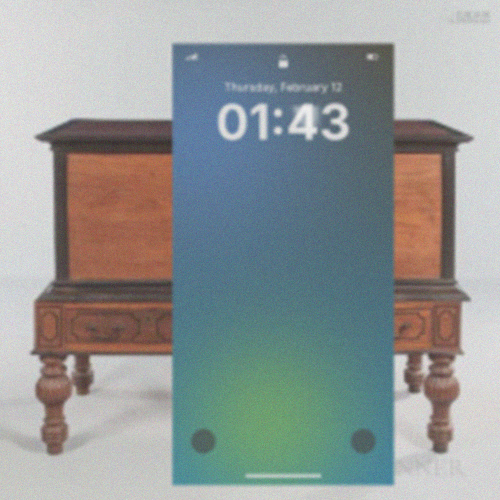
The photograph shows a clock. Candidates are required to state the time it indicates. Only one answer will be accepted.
1:43
